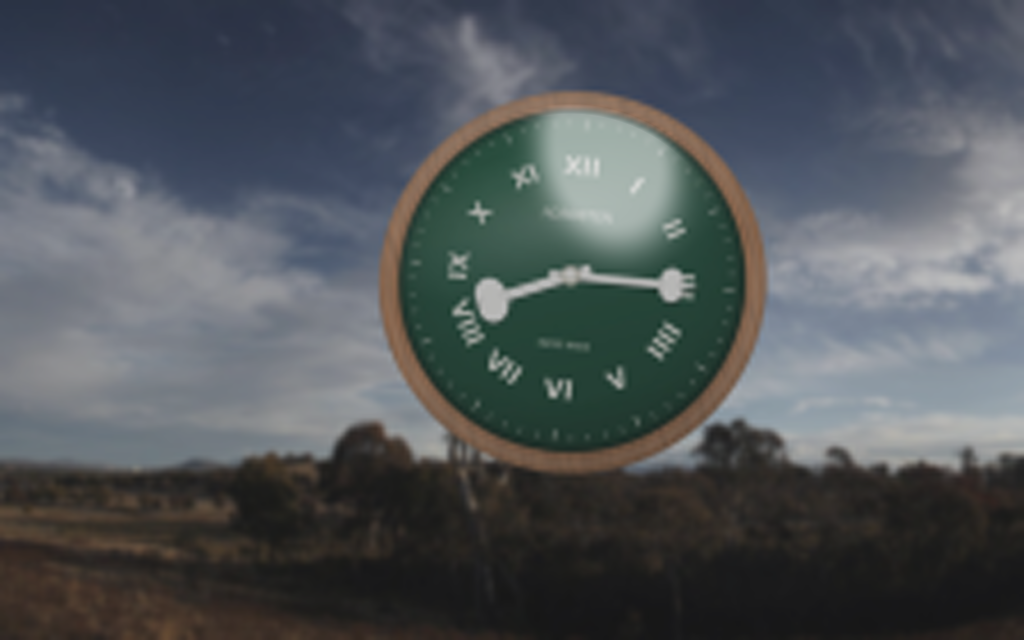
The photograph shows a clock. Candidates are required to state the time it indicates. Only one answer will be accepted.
8:15
